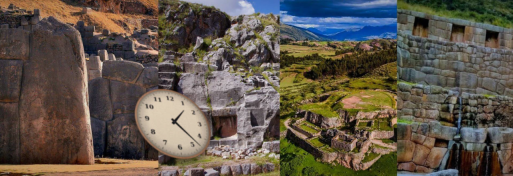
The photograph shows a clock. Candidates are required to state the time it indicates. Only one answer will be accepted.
1:23
